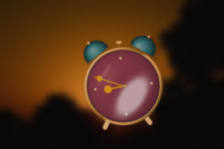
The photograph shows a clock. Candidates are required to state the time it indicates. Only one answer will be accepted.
8:49
